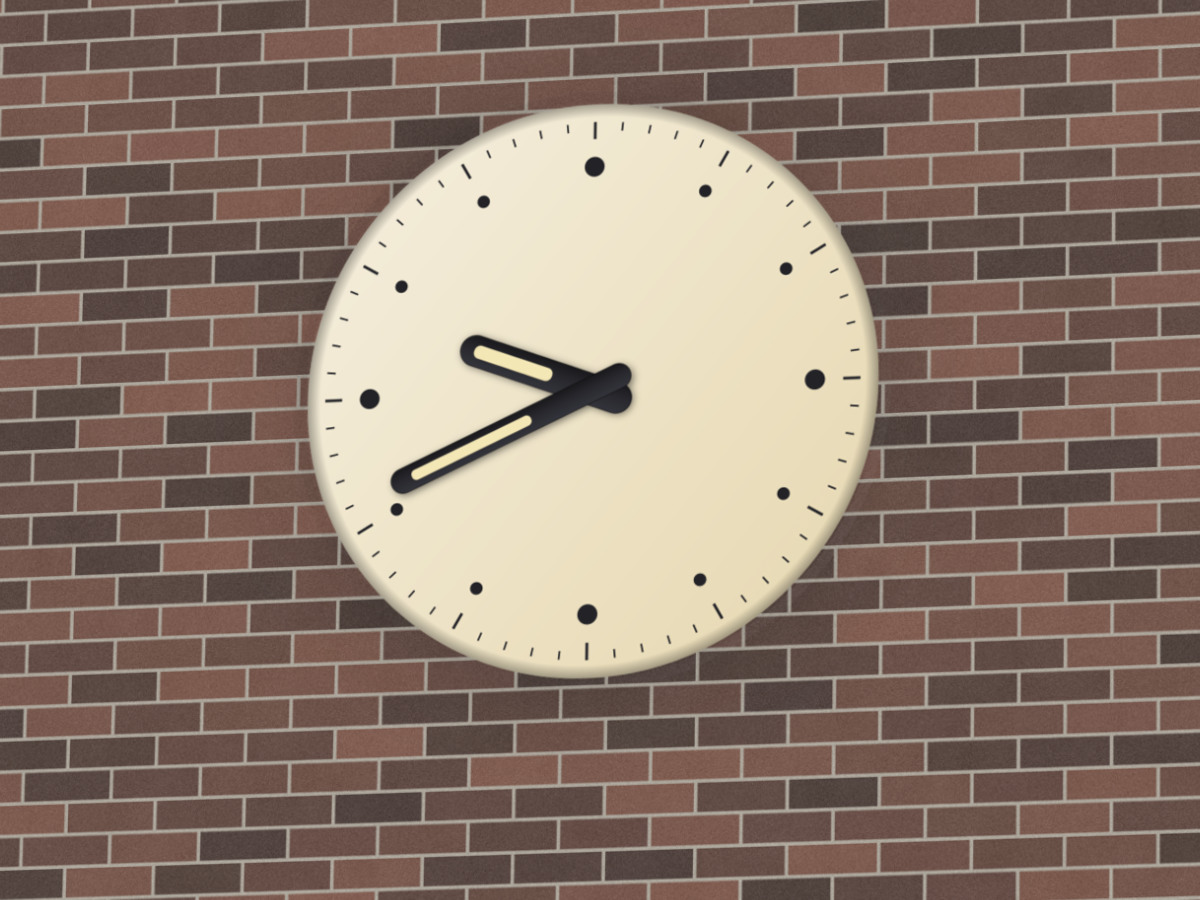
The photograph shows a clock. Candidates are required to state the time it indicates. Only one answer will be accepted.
9:41
